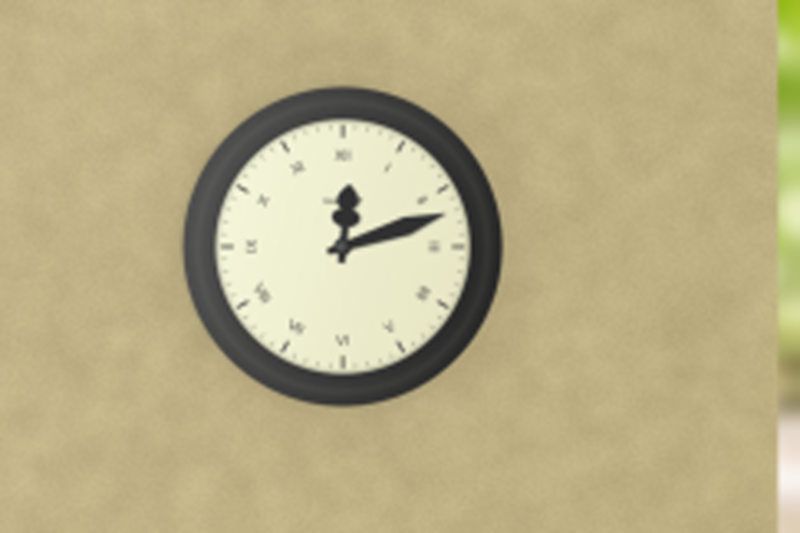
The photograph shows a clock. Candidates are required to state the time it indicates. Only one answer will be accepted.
12:12
